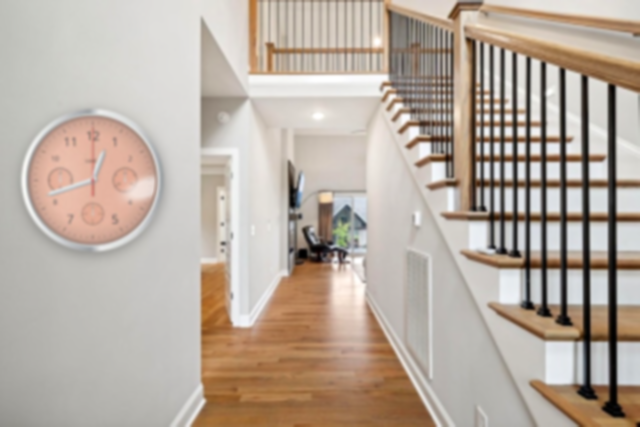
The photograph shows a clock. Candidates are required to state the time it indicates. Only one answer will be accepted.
12:42
